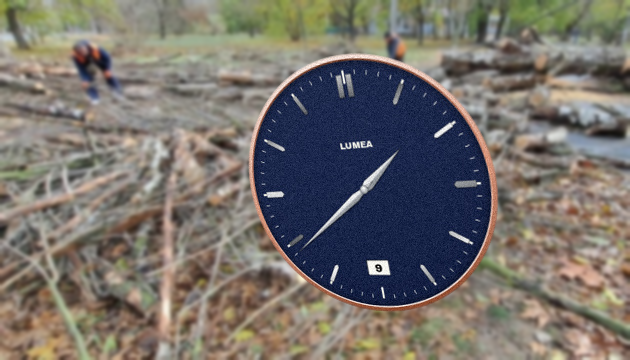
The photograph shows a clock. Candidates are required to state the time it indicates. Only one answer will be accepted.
1:39
